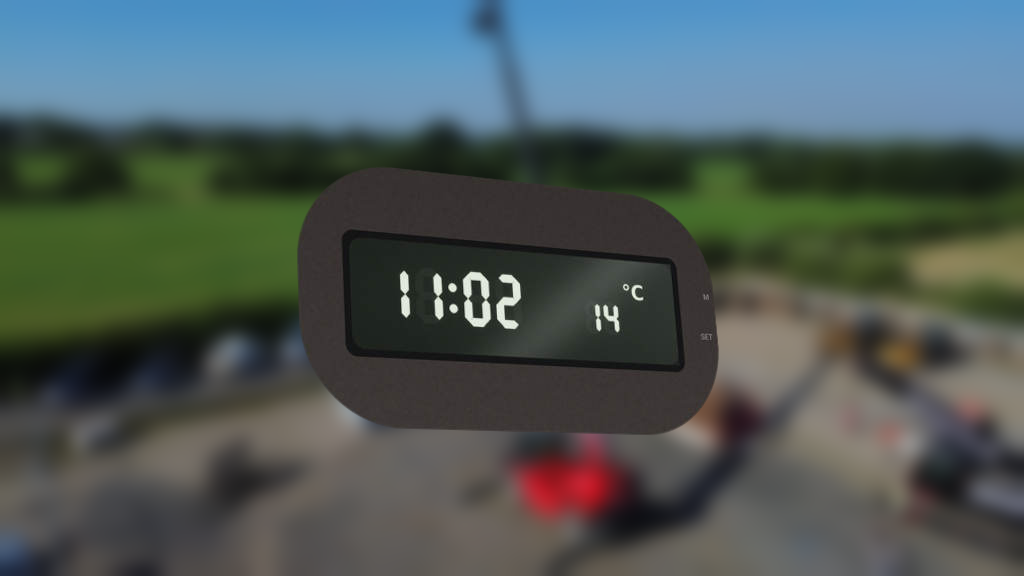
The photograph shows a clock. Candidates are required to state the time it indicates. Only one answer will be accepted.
11:02
